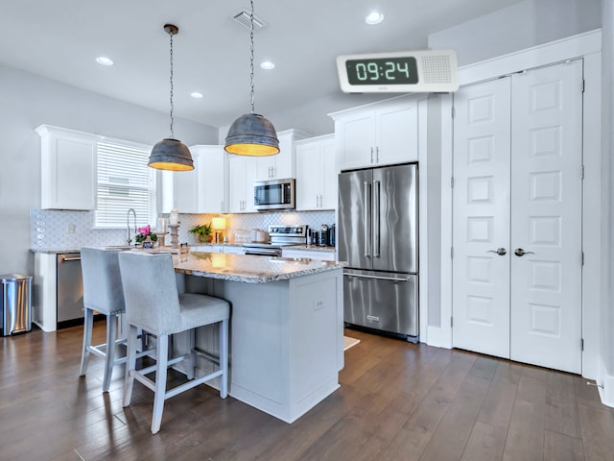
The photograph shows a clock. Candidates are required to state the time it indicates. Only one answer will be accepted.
9:24
